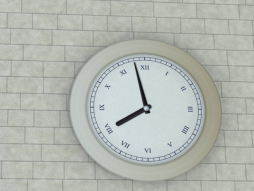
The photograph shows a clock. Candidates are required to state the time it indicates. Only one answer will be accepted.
7:58
